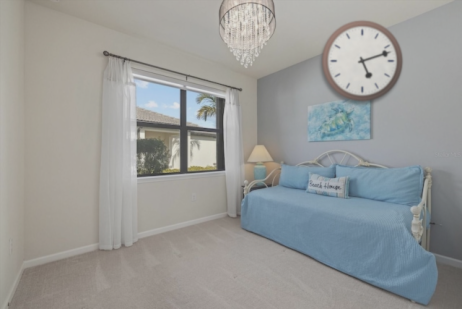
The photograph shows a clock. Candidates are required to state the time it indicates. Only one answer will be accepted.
5:12
